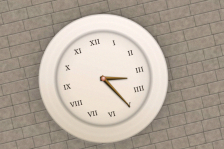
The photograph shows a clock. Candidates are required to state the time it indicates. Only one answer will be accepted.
3:25
